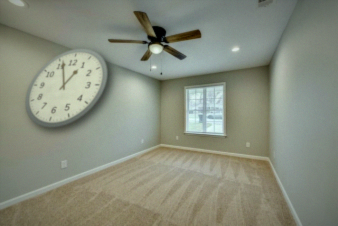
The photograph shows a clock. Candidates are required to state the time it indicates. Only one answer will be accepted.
12:56
